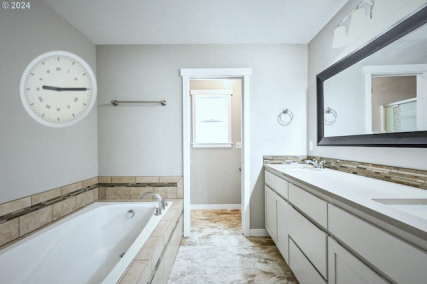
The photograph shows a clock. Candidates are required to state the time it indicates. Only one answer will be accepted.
9:15
